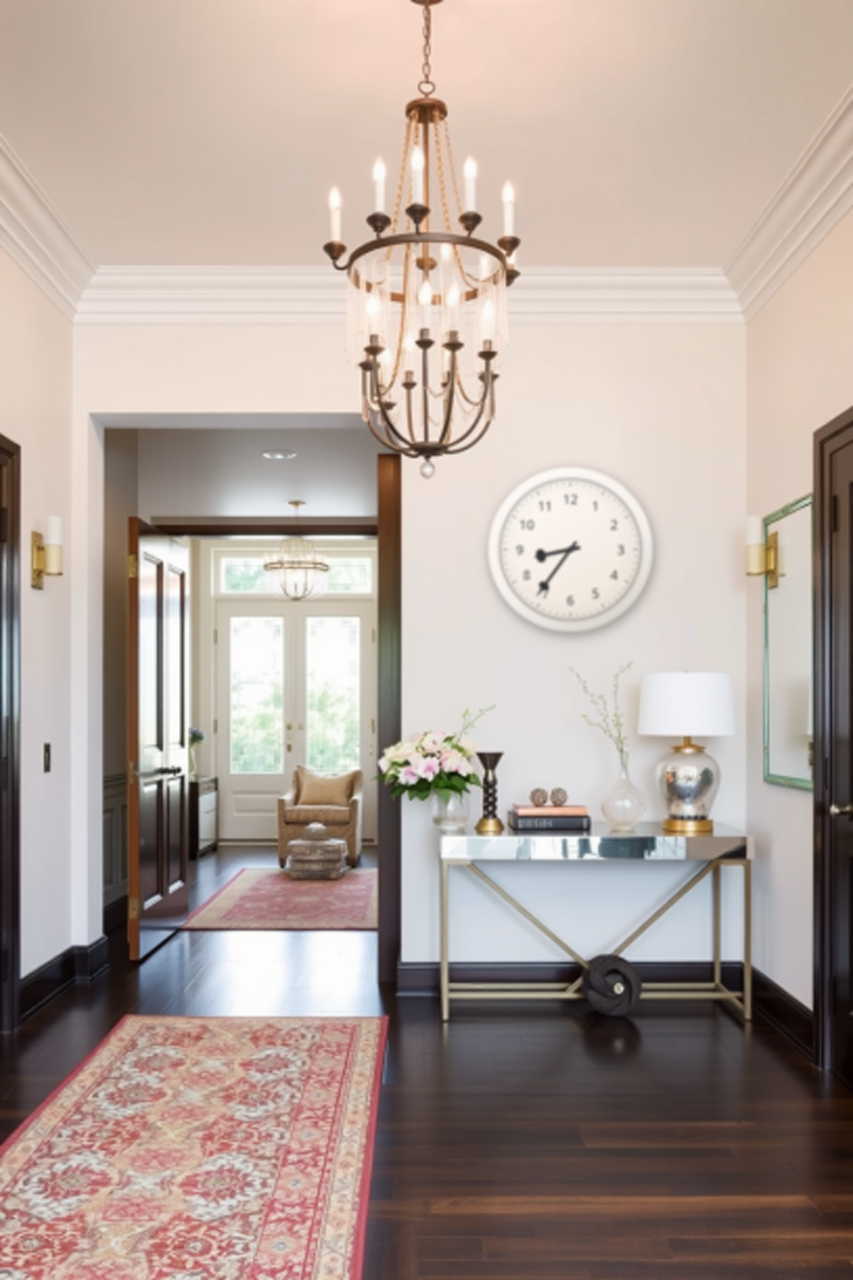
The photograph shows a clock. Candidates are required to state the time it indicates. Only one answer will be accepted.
8:36
